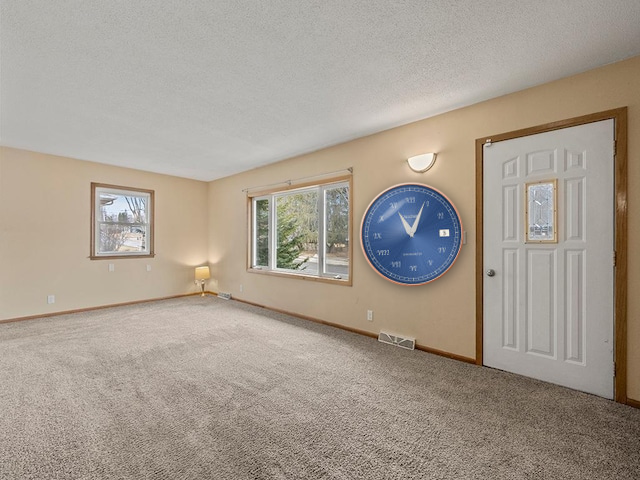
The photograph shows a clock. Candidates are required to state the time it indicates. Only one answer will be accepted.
11:04
